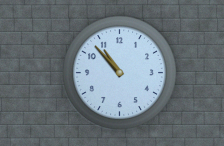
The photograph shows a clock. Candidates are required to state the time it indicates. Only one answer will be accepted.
10:53
